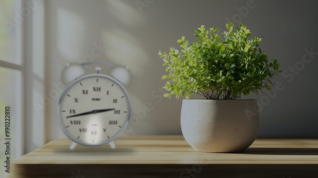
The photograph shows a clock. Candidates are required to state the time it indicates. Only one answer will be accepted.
2:43
